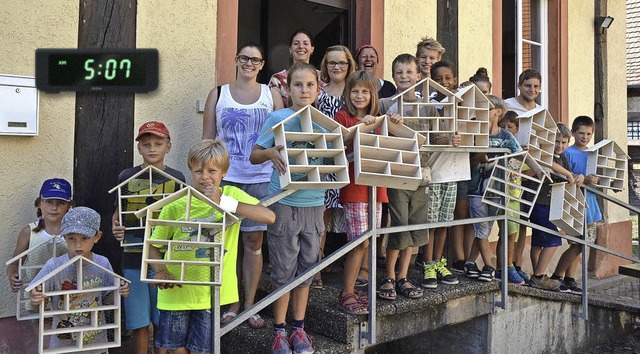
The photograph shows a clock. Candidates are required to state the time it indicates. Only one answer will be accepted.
5:07
